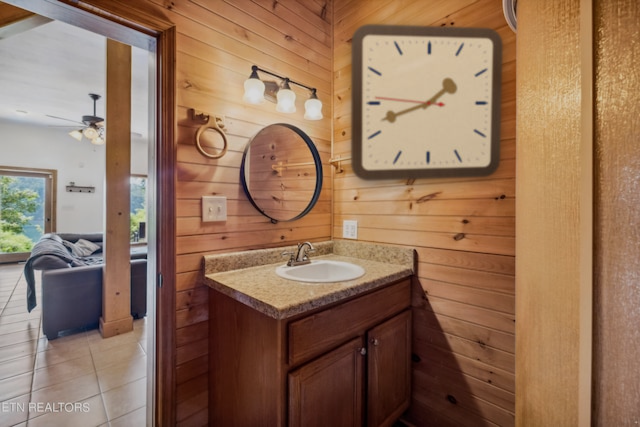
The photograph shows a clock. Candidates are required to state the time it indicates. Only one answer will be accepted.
1:41:46
